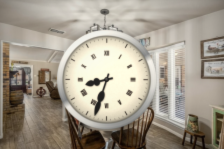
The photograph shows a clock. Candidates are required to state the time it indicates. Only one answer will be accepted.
8:33
